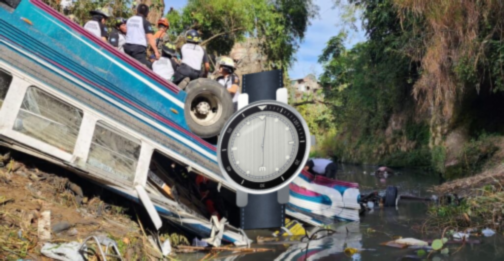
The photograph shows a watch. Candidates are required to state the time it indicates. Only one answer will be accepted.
6:01
